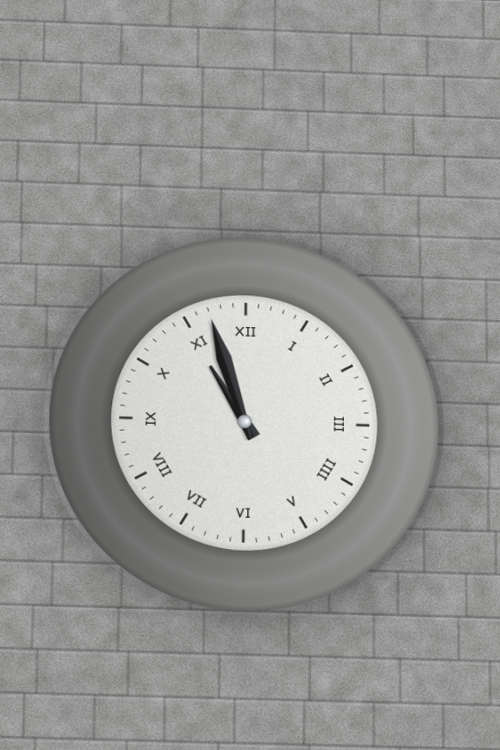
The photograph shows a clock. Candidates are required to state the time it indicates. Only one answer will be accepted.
10:57
